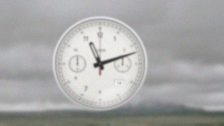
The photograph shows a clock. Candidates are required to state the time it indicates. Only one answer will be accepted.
11:12
